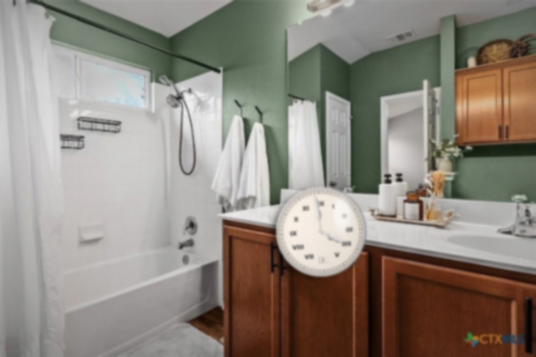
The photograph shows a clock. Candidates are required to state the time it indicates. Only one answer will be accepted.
3:59
